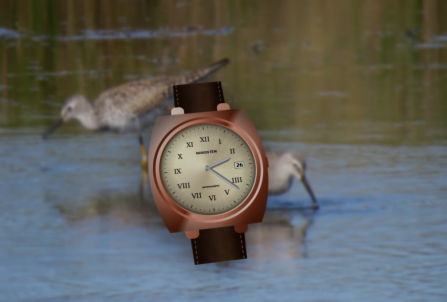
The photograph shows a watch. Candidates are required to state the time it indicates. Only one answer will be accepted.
2:22
